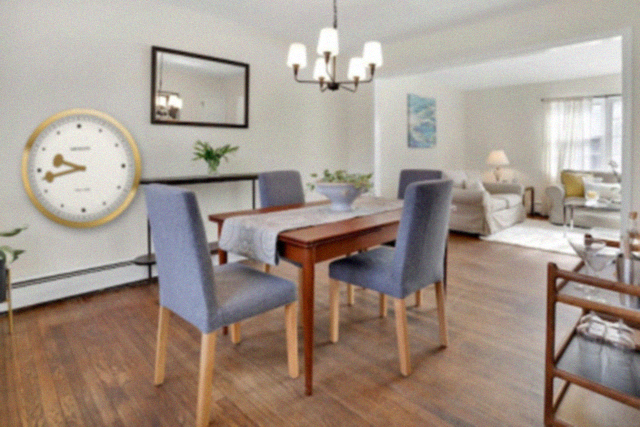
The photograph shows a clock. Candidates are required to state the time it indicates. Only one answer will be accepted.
9:43
